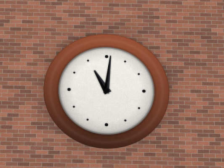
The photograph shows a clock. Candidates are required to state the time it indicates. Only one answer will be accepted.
11:01
